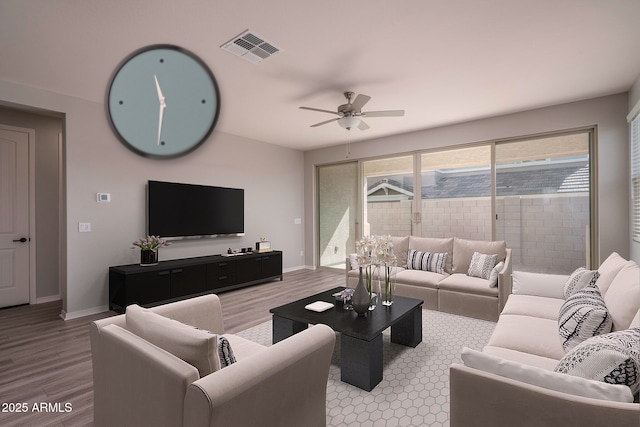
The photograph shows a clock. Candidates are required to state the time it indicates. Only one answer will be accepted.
11:31
